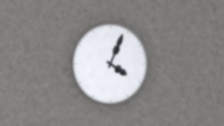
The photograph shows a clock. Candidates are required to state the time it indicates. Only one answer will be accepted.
4:04
